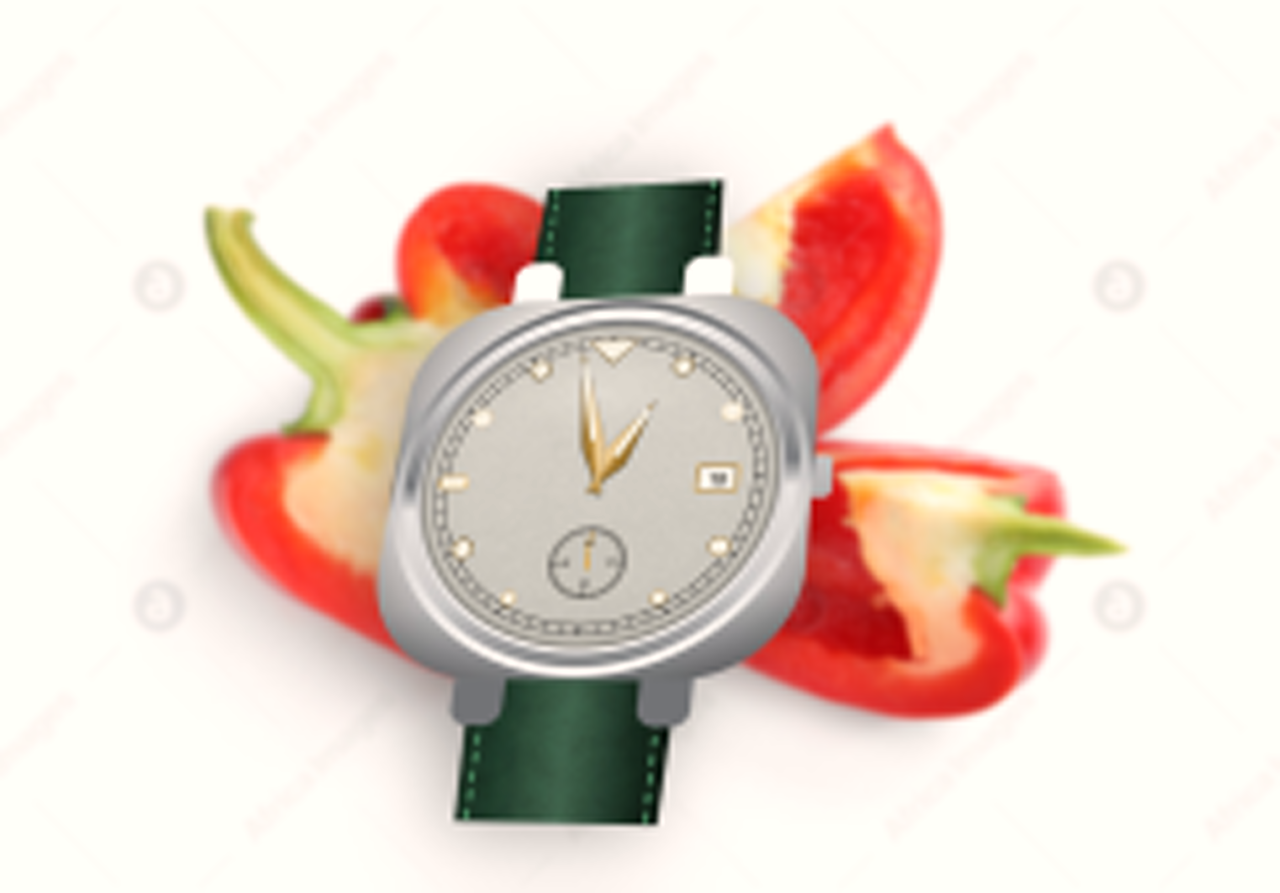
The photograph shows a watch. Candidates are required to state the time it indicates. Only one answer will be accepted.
12:58
